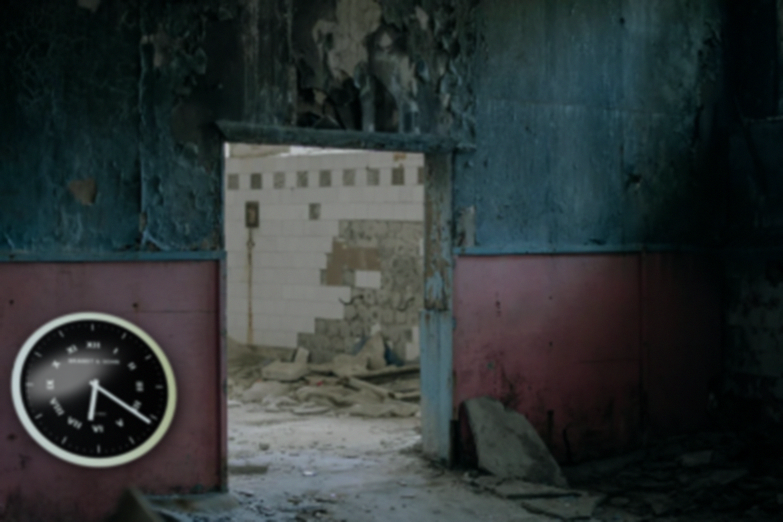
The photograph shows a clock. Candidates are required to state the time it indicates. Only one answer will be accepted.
6:21
